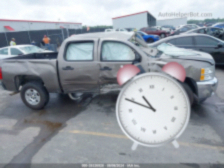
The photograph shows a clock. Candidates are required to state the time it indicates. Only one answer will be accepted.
10:49
